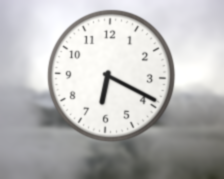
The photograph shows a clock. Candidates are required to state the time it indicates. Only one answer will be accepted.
6:19
